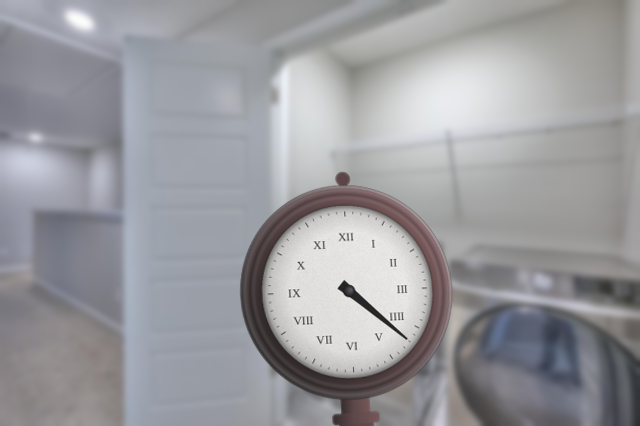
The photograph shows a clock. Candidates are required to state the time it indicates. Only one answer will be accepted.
4:22
